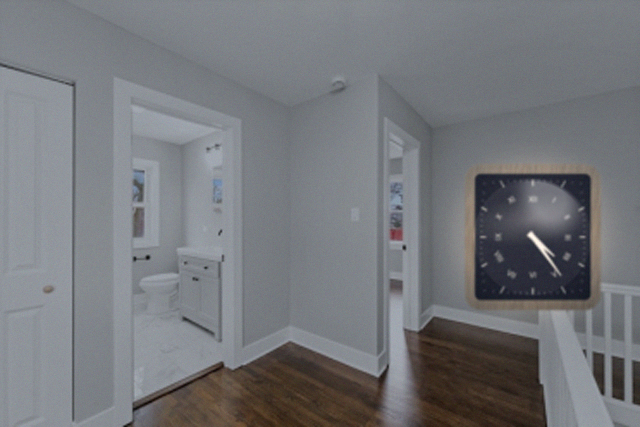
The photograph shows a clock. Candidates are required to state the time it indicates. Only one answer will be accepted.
4:24
